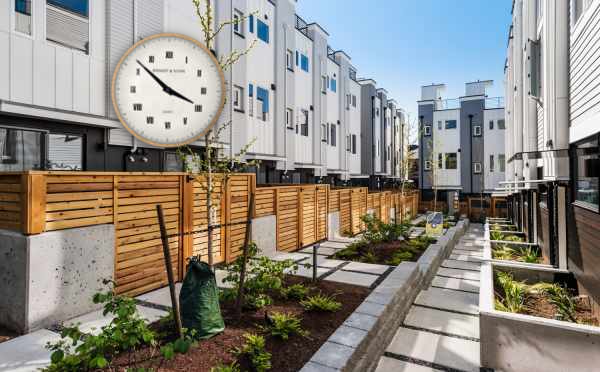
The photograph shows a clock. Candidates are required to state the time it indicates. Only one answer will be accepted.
3:52
